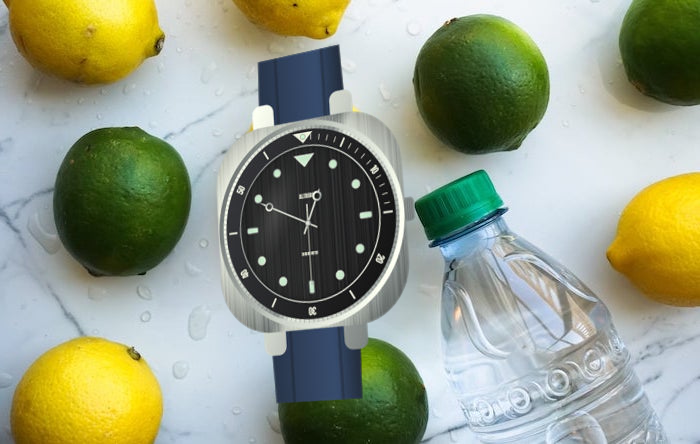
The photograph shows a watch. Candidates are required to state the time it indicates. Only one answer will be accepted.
12:49:30
